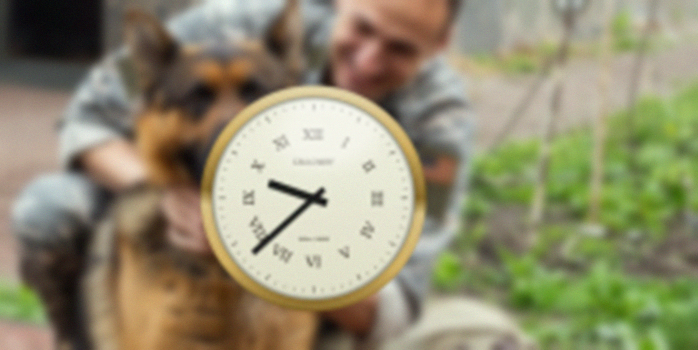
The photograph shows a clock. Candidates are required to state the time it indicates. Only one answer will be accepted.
9:38
